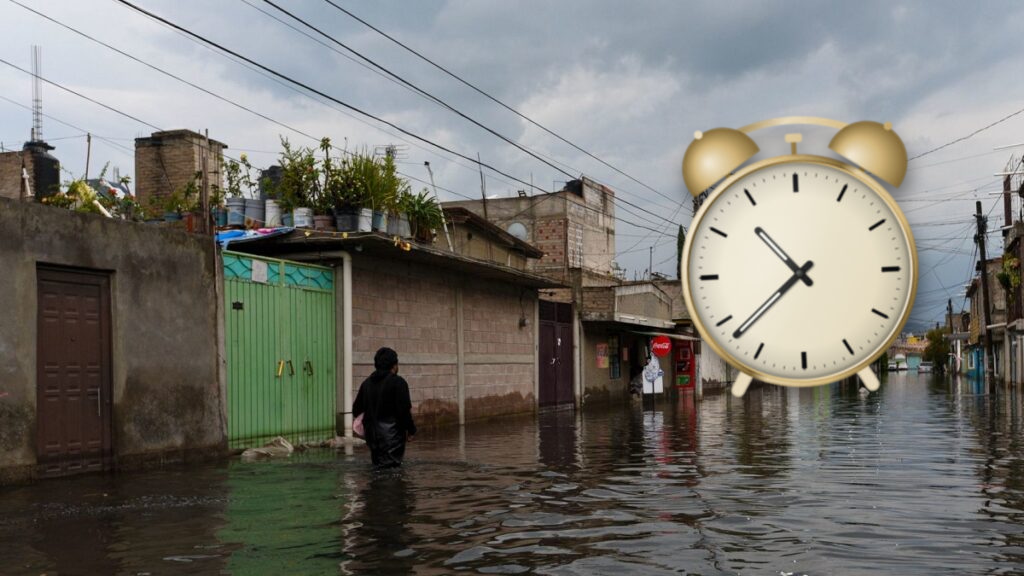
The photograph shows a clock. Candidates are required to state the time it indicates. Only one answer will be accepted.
10:38
